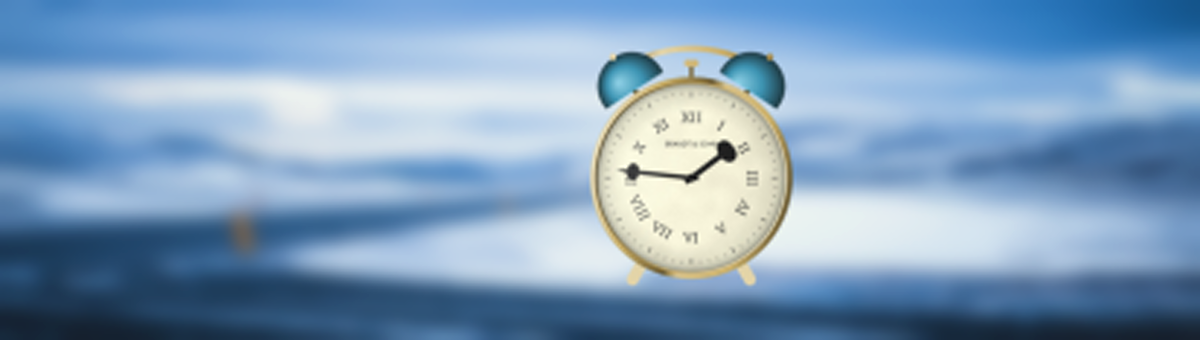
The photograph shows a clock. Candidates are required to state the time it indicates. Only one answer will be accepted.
1:46
